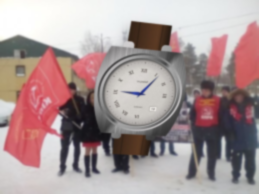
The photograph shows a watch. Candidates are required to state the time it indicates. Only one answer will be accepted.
9:06
